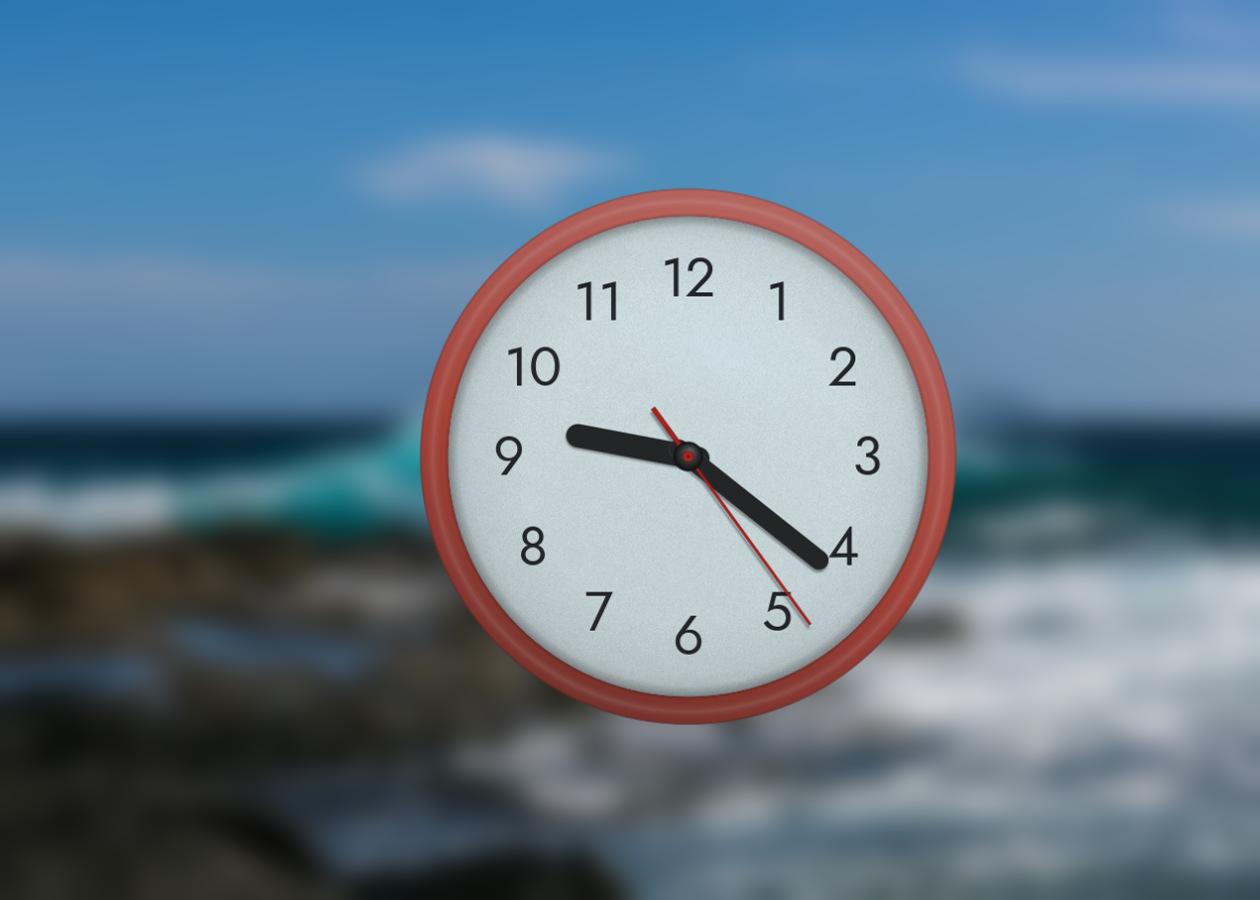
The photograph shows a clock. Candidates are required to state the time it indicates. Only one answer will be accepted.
9:21:24
